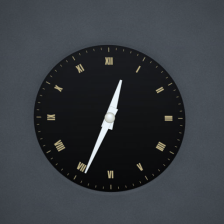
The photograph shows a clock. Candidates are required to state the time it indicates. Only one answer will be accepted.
12:34
